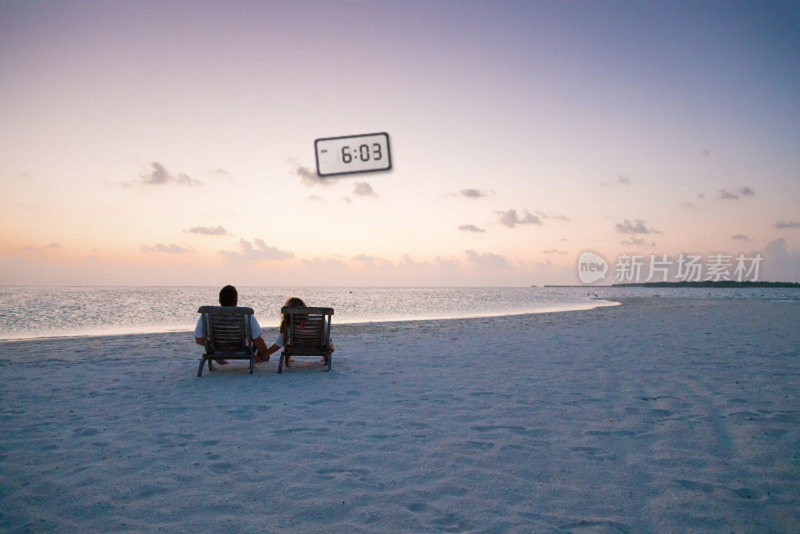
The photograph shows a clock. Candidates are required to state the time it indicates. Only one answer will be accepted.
6:03
